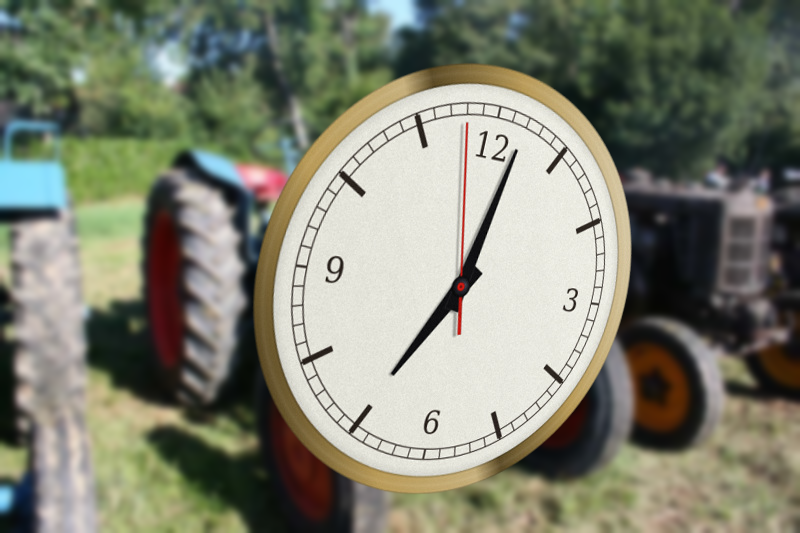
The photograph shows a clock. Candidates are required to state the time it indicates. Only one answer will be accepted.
7:01:58
